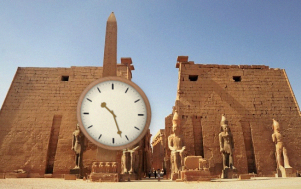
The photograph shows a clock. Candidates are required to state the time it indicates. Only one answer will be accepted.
10:27
